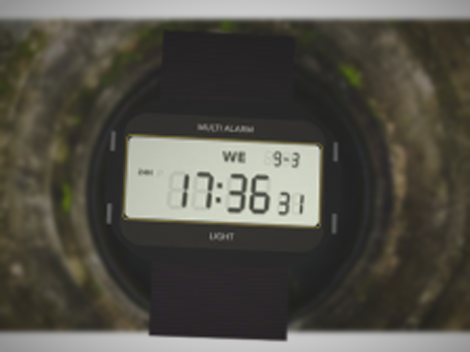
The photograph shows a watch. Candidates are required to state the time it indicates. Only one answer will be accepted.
17:36:31
